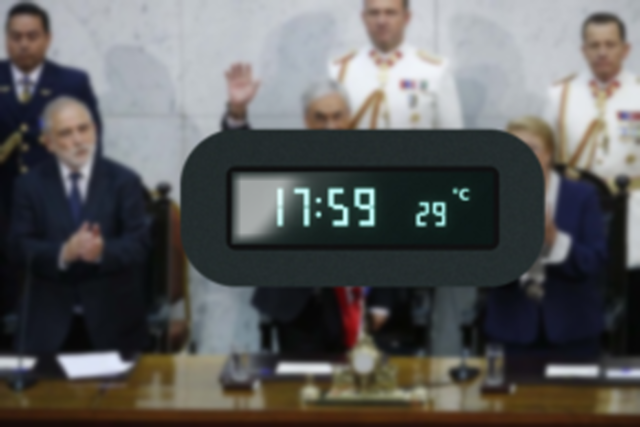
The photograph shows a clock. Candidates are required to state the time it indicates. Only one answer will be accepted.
17:59
